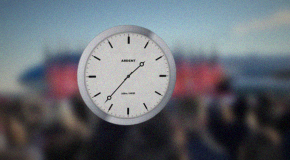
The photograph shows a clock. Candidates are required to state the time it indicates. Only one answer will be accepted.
1:37
